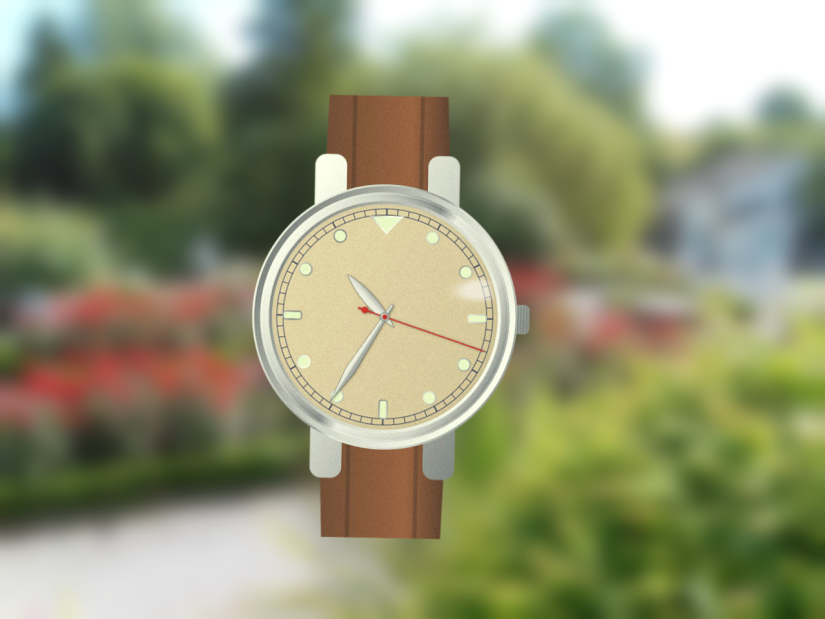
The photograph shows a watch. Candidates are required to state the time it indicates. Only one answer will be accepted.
10:35:18
